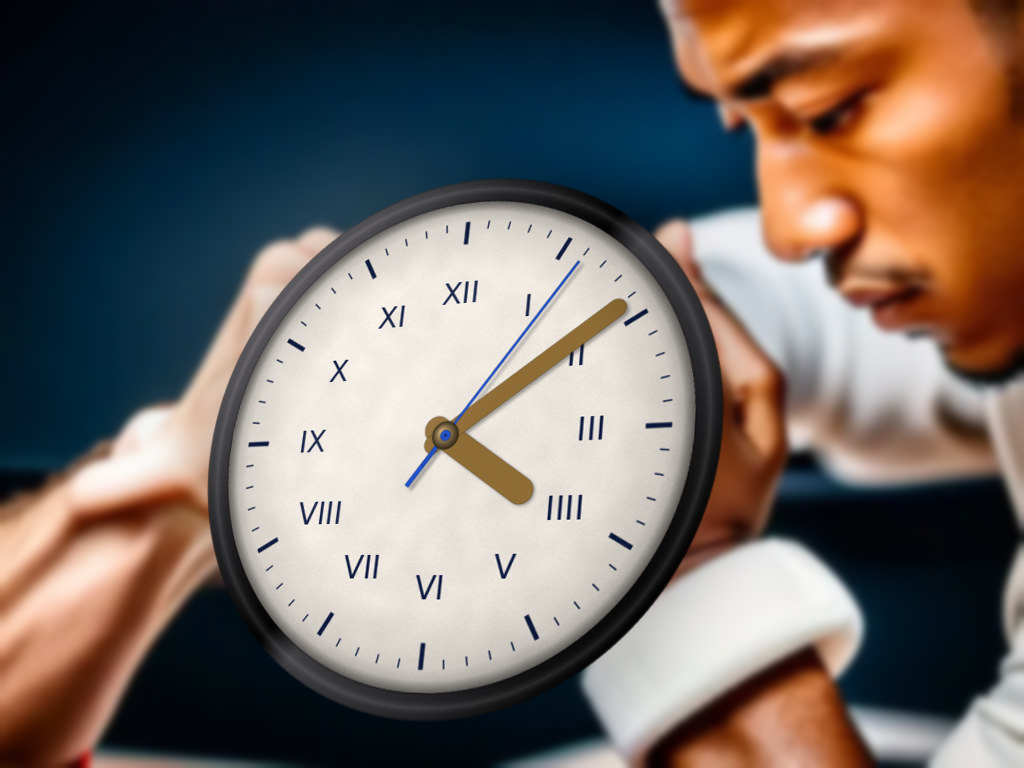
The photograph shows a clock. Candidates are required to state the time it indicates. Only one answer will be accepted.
4:09:06
